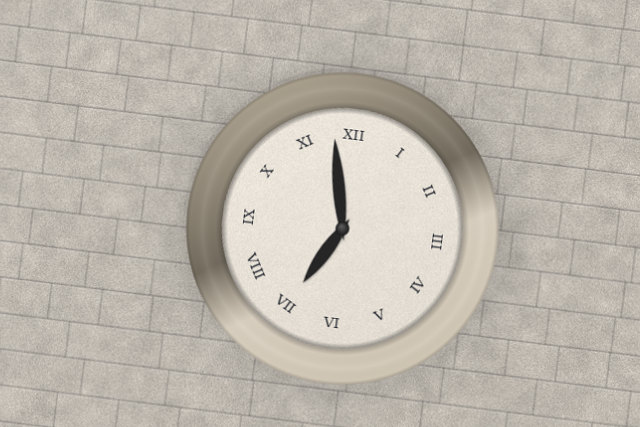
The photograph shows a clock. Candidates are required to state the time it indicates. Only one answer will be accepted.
6:58
